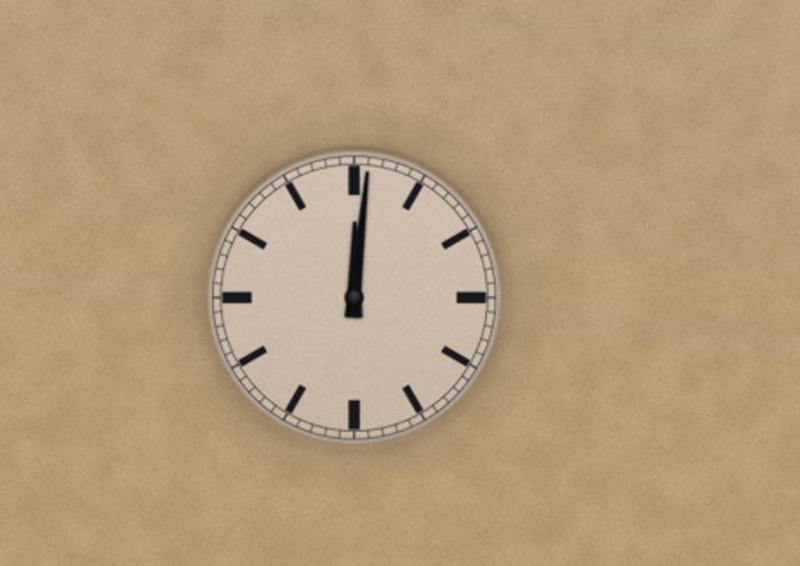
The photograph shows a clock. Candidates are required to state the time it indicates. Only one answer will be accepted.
12:01
